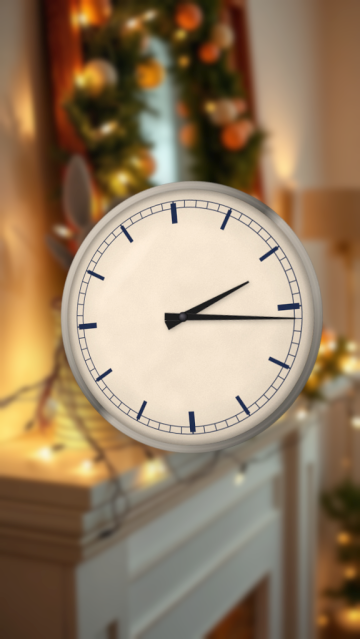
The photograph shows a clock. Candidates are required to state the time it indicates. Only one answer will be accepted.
2:16
